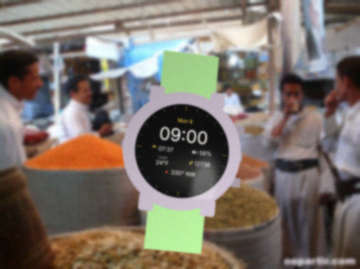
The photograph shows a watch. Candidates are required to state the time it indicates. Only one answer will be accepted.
9:00
